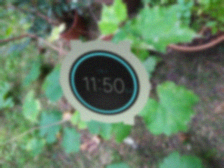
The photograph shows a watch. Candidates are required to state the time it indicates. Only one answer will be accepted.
11:50
